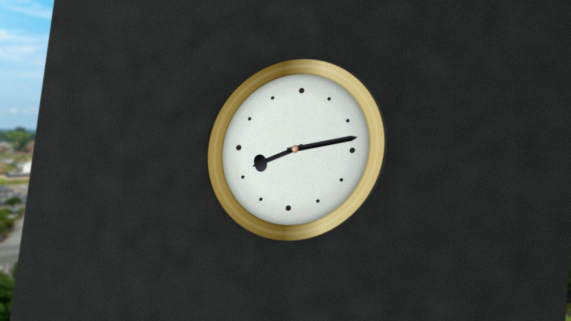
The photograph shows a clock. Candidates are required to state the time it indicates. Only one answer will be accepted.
8:13
